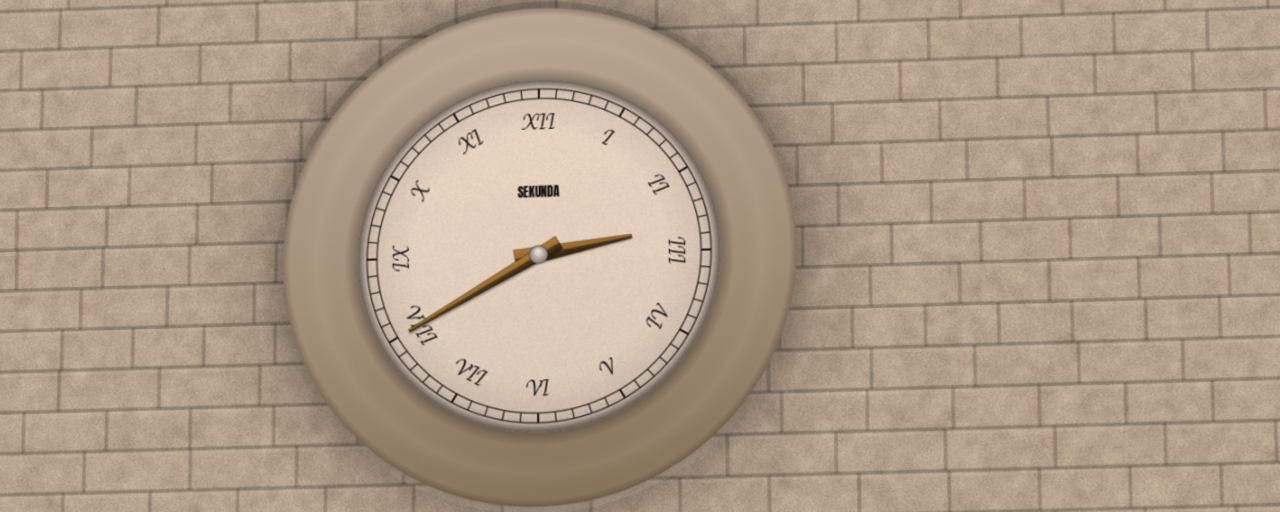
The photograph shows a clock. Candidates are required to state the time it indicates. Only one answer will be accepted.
2:40
